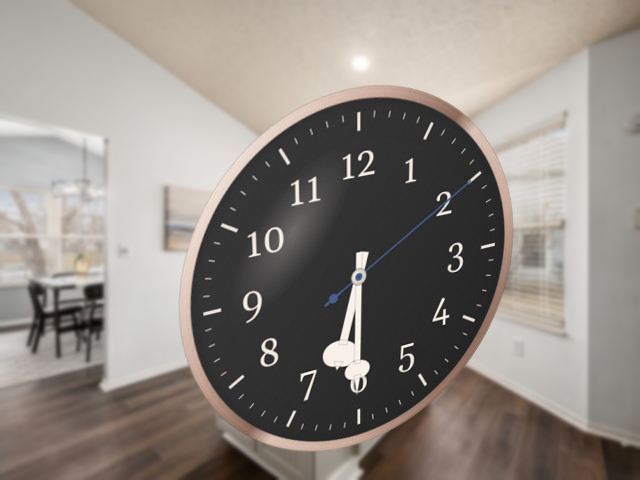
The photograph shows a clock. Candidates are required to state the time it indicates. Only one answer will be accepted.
6:30:10
